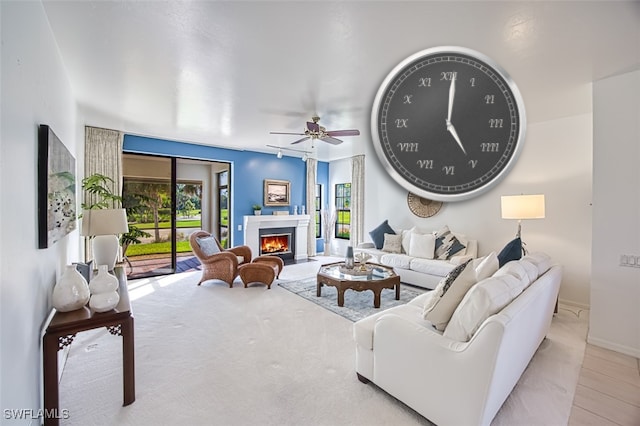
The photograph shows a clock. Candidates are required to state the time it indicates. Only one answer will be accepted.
5:01
